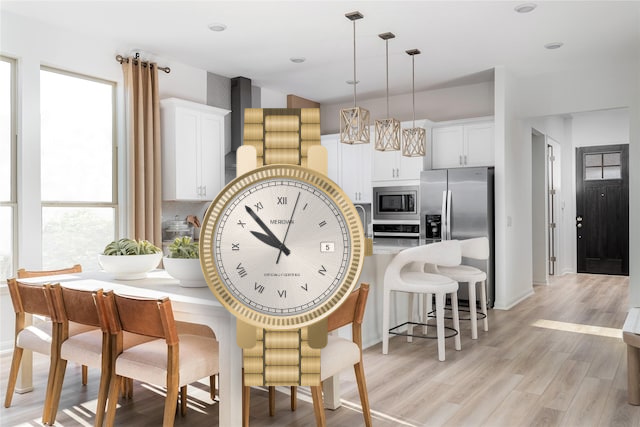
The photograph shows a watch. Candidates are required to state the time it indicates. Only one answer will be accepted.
9:53:03
